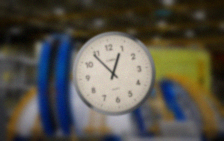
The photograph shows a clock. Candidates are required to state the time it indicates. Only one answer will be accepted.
12:54
